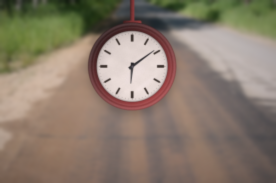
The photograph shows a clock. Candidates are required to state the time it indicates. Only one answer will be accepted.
6:09
